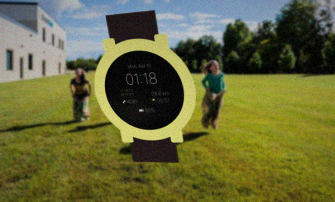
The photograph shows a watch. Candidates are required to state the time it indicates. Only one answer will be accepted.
1:18
